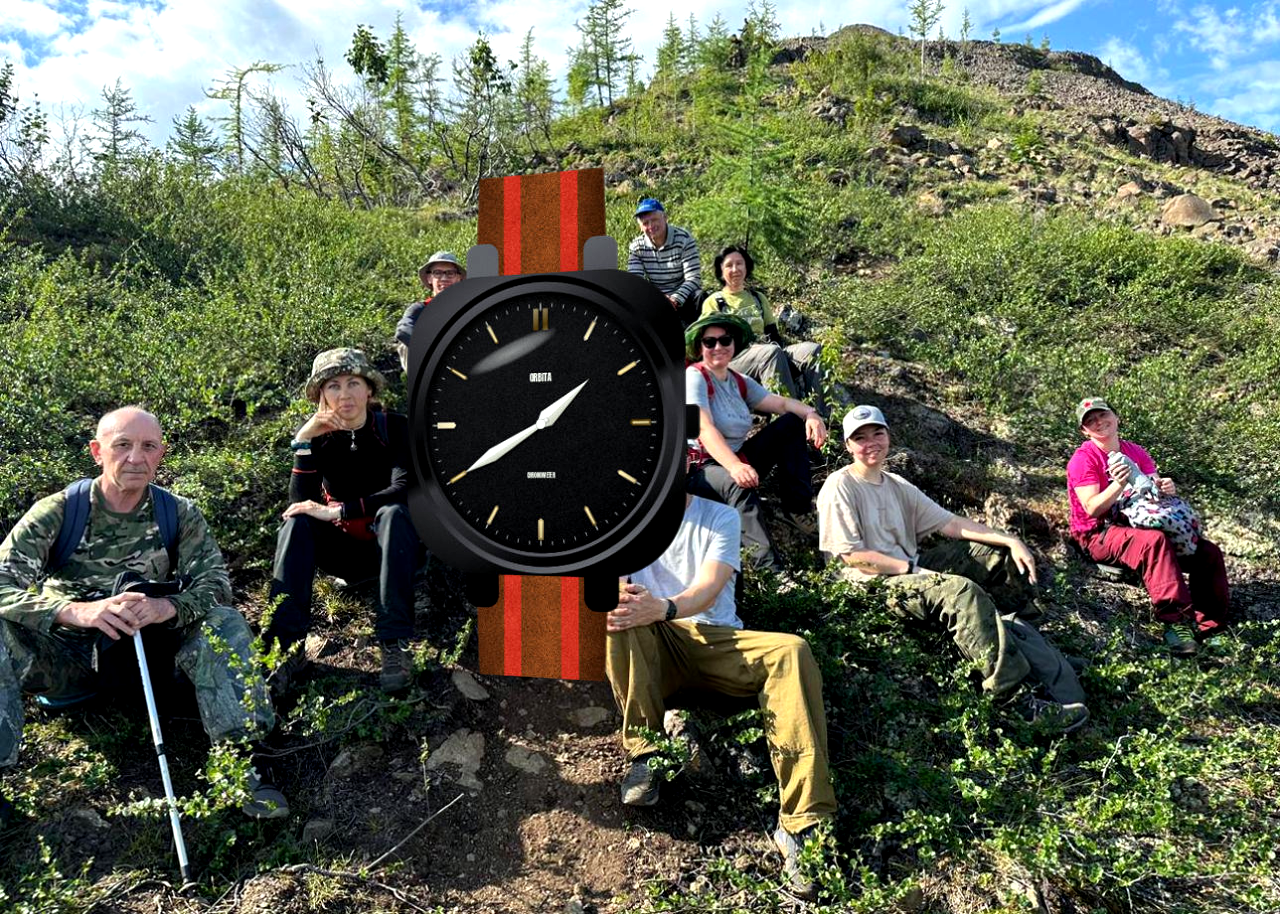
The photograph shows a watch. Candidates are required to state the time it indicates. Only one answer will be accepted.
1:40
